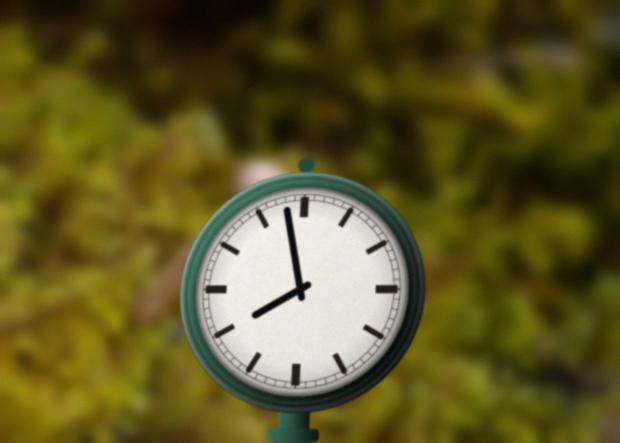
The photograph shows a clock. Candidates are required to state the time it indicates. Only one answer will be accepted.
7:58
